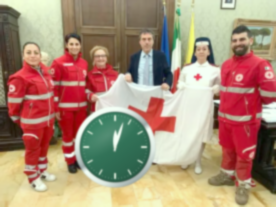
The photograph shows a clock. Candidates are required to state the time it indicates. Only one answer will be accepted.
12:03
